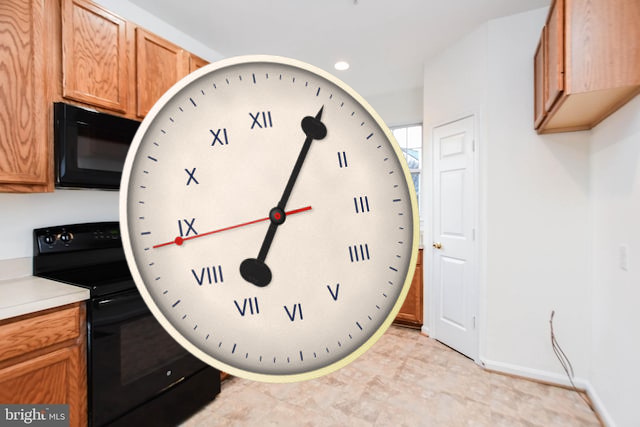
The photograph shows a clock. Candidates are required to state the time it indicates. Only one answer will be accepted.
7:05:44
